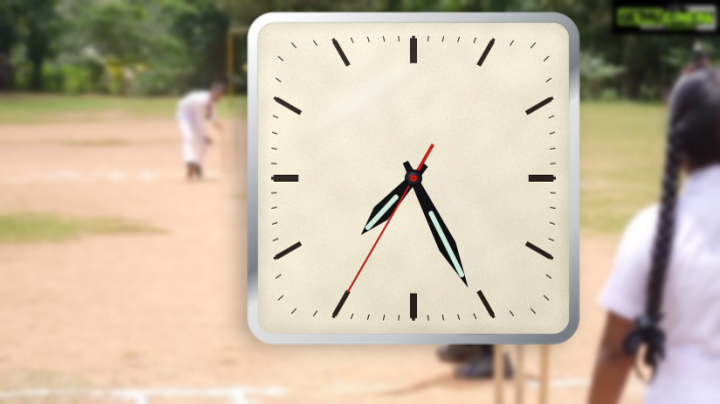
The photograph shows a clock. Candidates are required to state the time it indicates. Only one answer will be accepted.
7:25:35
